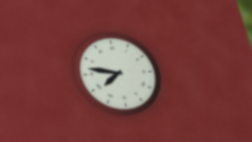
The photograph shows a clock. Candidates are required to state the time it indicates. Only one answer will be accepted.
7:47
